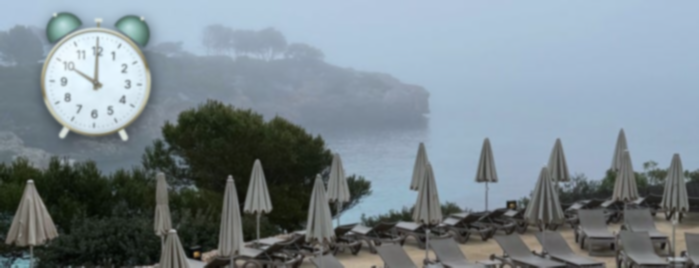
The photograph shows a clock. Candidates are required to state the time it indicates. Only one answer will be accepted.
10:00
